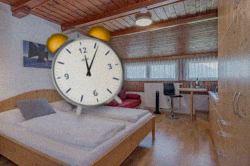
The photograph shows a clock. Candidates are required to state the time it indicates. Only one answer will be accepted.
12:06
